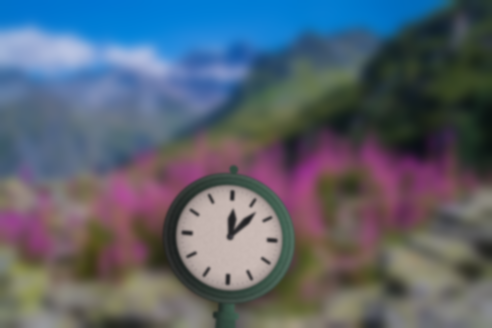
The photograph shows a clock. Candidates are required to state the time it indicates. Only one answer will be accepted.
12:07
